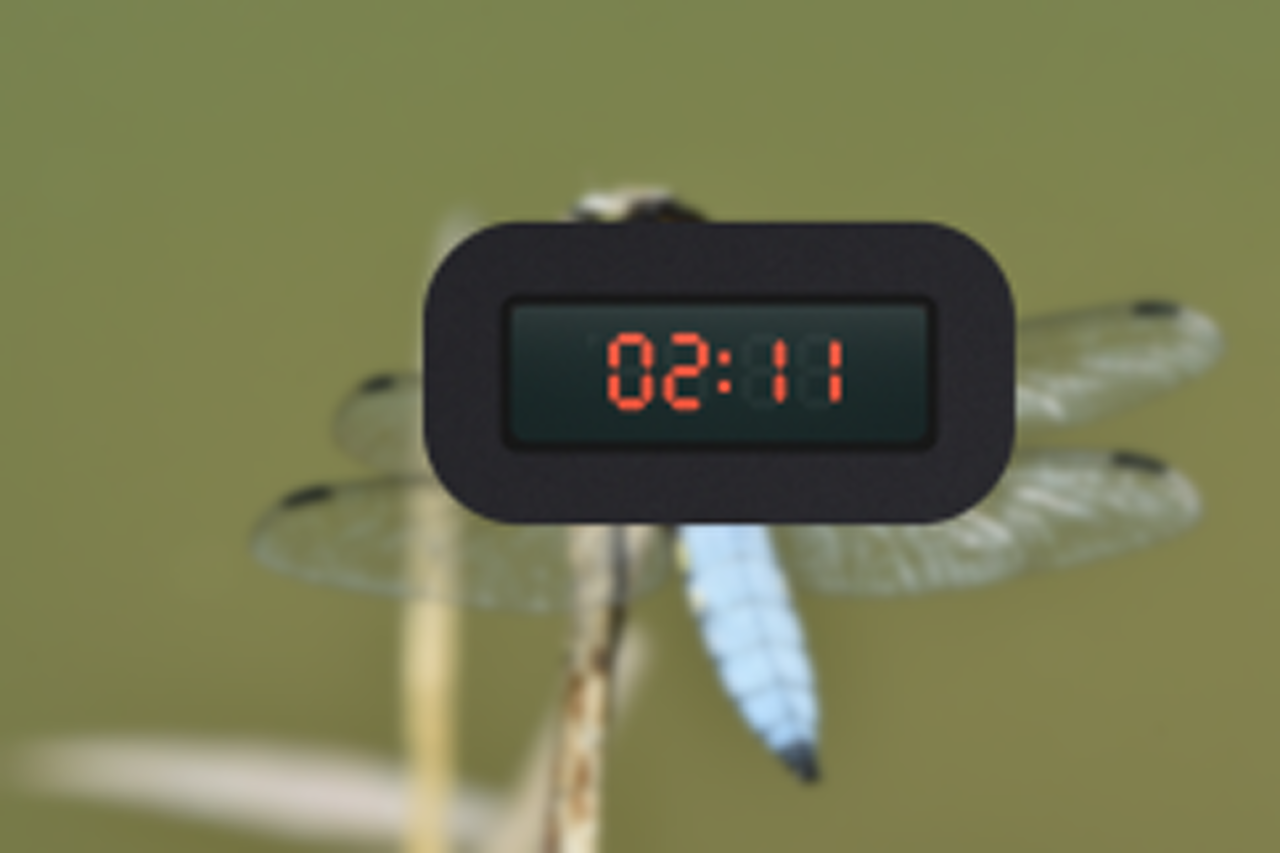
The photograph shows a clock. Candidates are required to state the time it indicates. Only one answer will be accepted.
2:11
